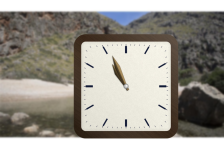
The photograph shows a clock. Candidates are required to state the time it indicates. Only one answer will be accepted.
10:56
